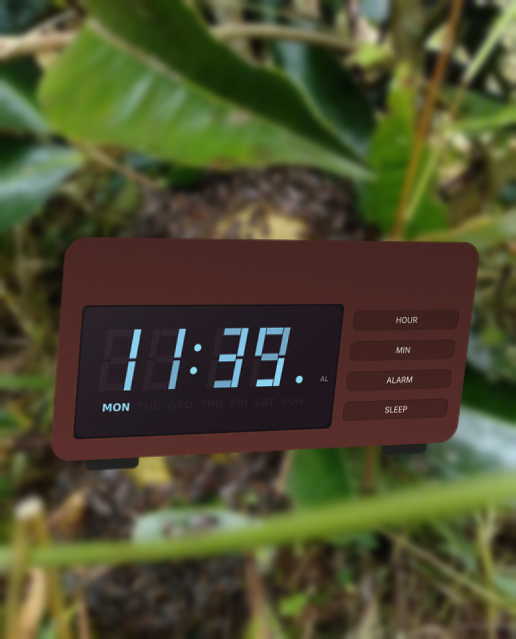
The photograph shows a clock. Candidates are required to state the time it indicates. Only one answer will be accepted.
11:39
